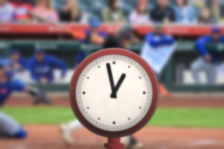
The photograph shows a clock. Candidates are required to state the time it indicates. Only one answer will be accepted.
12:58
